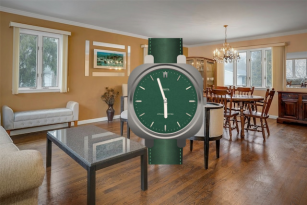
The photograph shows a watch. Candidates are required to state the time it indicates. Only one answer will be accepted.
5:57
